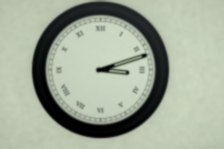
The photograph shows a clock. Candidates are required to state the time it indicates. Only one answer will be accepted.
3:12
